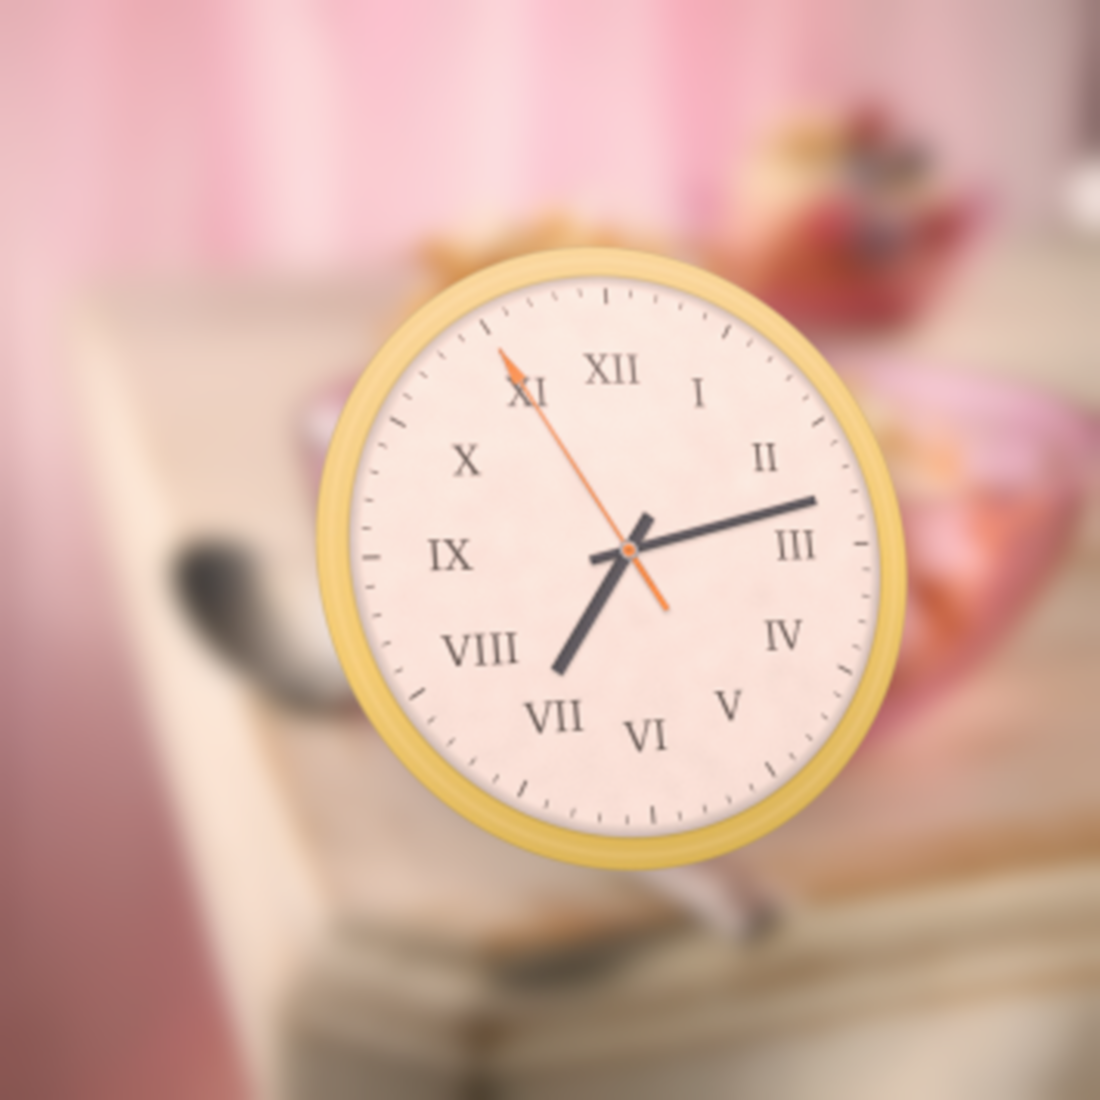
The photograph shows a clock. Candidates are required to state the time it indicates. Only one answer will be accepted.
7:12:55
